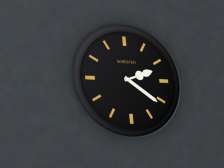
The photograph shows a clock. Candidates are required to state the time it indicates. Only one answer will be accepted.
2:21
